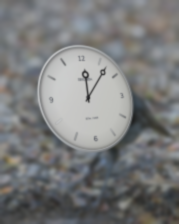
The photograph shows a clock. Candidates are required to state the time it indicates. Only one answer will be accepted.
12:07
